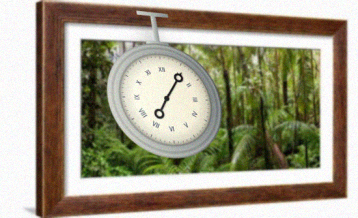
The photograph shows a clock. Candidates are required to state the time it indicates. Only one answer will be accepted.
7:06
